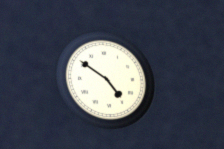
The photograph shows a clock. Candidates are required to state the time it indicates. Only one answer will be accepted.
4:51
